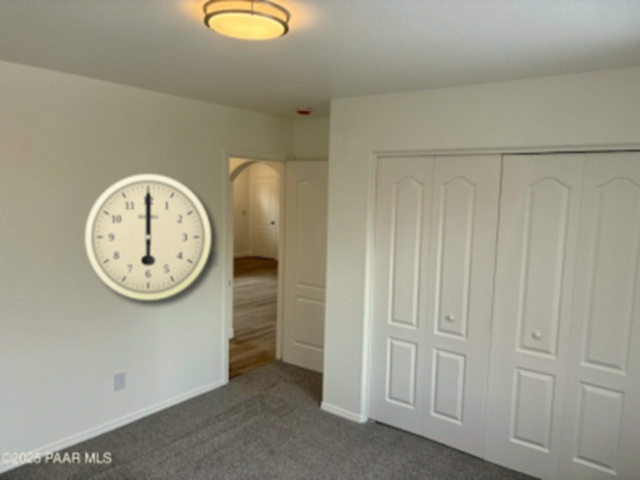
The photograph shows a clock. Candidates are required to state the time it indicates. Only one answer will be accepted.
6:00
